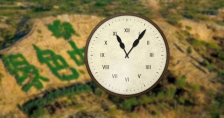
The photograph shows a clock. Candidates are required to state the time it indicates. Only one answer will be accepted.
11:06
